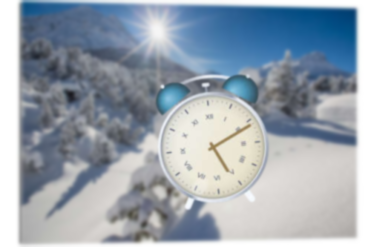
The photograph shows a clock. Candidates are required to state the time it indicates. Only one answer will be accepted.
5:11
